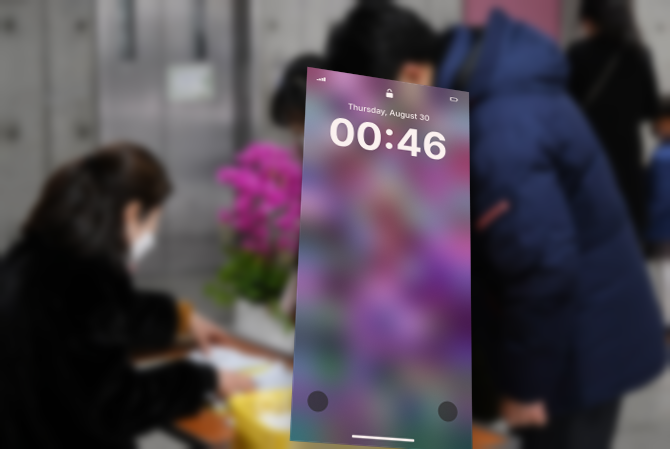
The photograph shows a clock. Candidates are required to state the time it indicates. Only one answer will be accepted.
0:46
